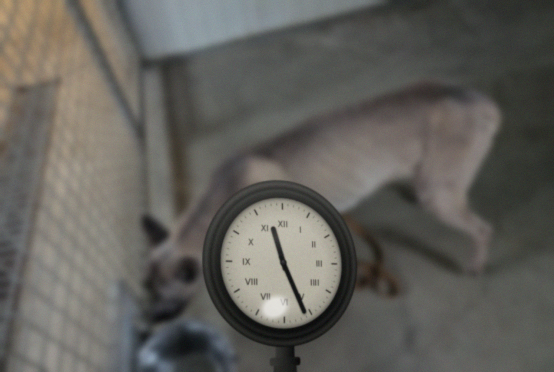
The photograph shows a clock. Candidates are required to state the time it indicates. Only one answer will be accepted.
11:26
